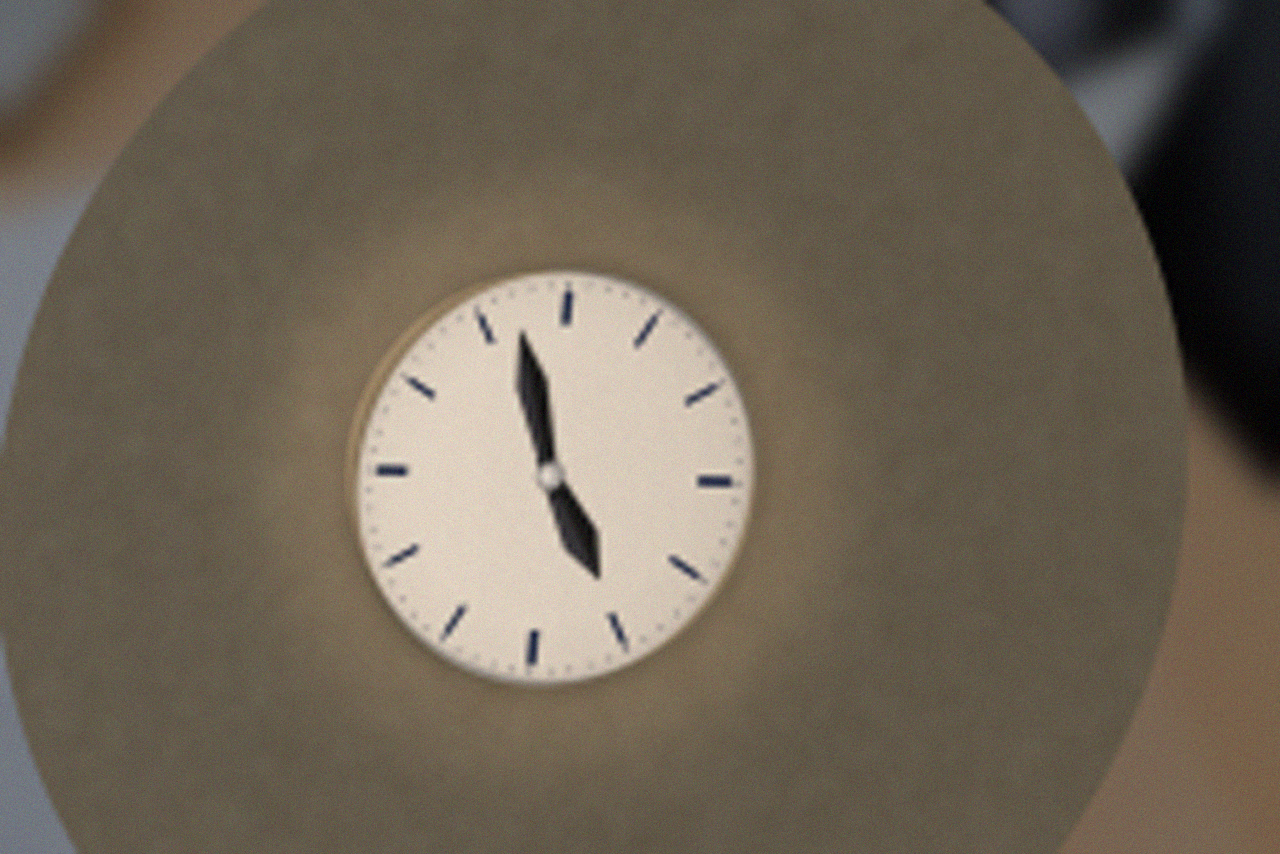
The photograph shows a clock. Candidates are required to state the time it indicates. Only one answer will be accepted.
4:57
